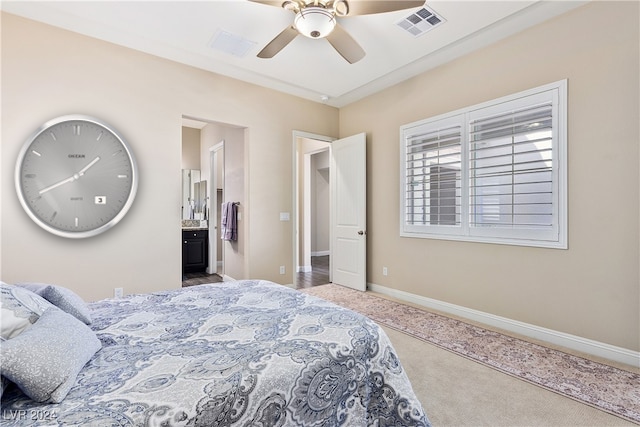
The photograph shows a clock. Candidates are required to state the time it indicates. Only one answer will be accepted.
1:41
